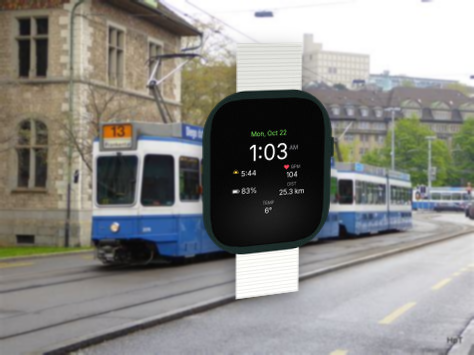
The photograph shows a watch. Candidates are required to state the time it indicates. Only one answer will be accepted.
1:03
